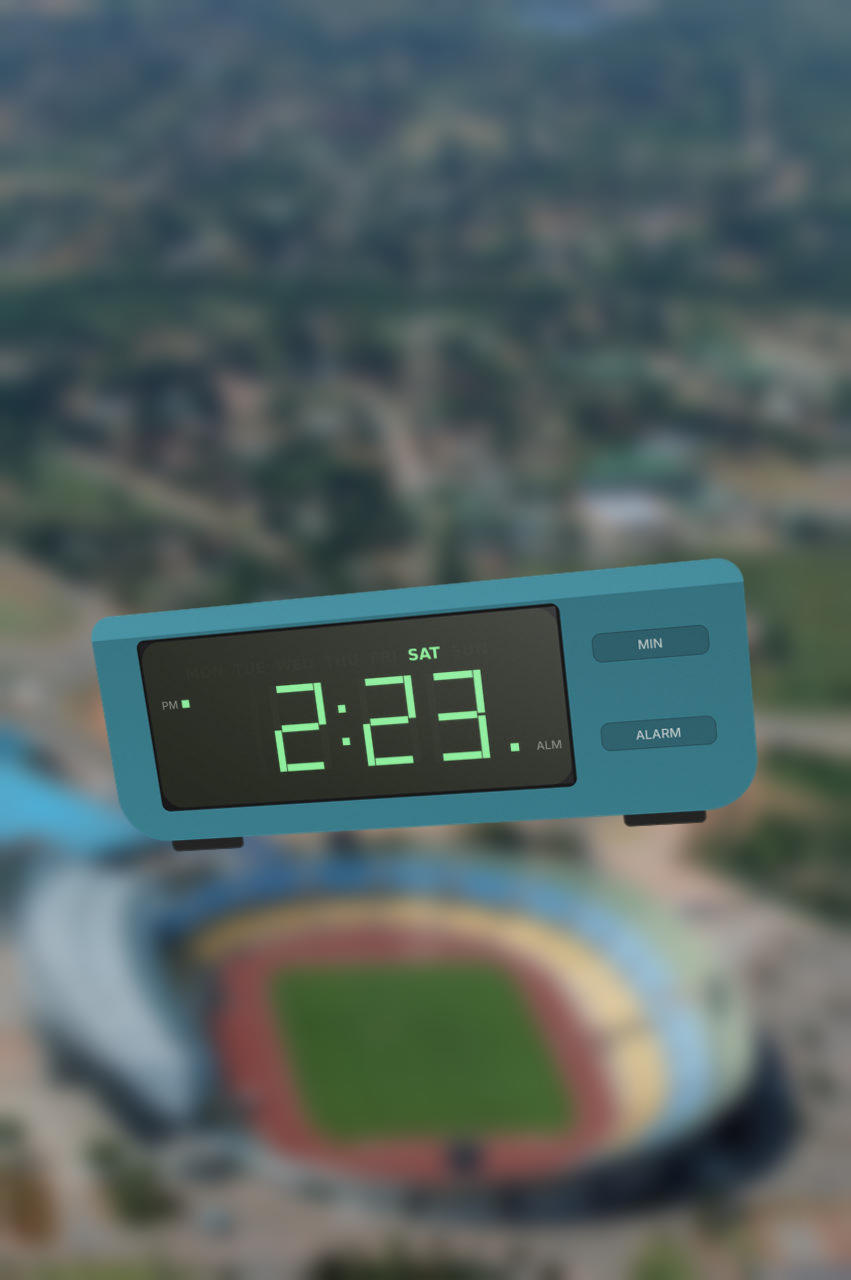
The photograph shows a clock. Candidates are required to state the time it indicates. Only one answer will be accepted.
2:23
